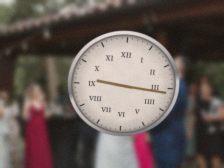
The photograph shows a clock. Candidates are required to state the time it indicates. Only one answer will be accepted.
9:16
